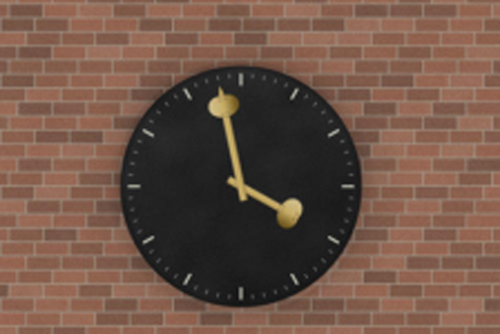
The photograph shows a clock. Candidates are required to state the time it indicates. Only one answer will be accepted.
3:58
